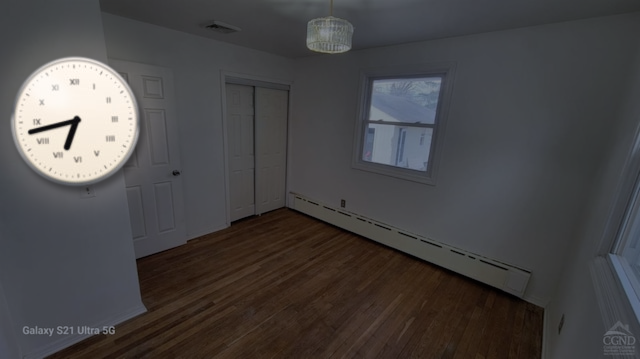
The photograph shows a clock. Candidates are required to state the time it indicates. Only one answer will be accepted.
6:43
